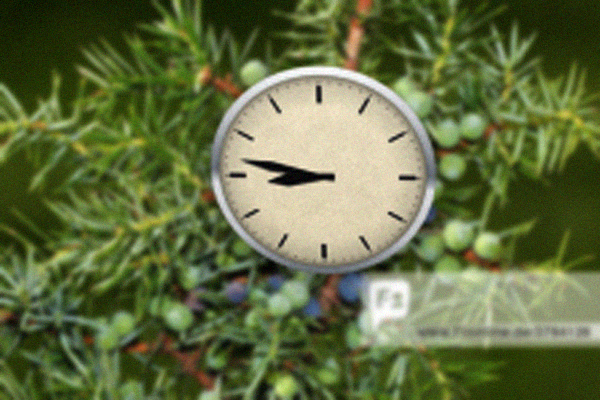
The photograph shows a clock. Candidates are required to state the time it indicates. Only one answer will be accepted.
8:47
